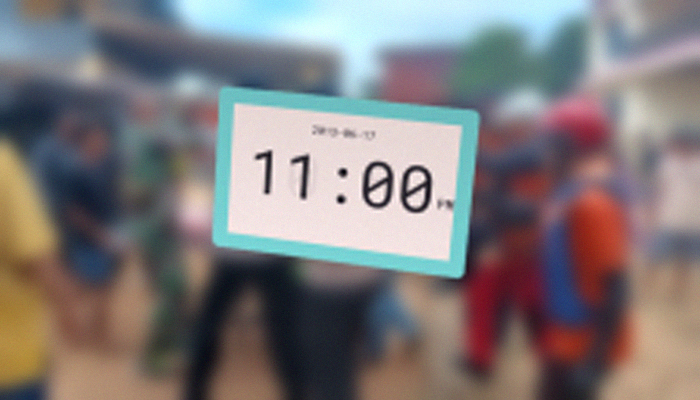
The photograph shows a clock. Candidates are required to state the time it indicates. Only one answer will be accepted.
11:00
